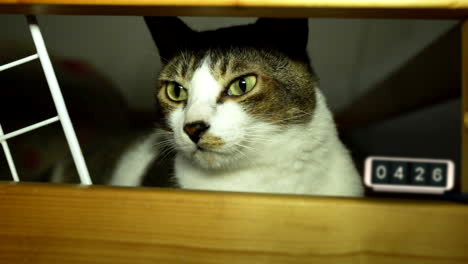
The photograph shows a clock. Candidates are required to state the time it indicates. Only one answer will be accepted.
4:26
